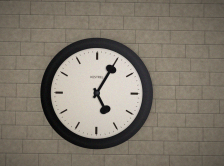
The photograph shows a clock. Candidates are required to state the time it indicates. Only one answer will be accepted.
5:05
